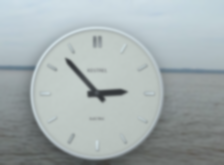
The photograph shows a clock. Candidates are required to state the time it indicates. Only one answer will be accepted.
2:53
